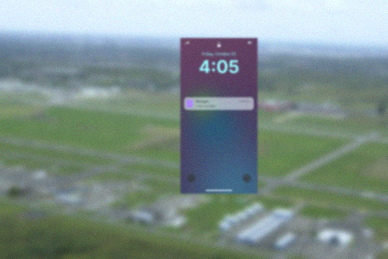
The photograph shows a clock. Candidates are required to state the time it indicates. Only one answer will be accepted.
4:05
